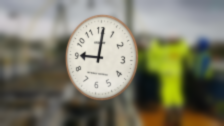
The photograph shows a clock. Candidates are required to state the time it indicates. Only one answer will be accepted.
9:01
